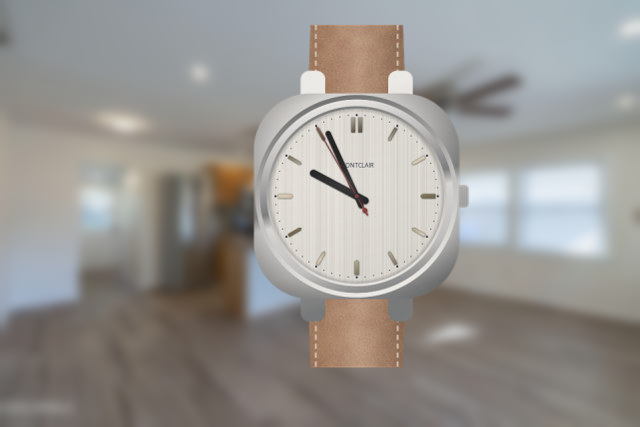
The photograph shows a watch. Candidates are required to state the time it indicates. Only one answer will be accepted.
9:55:55
